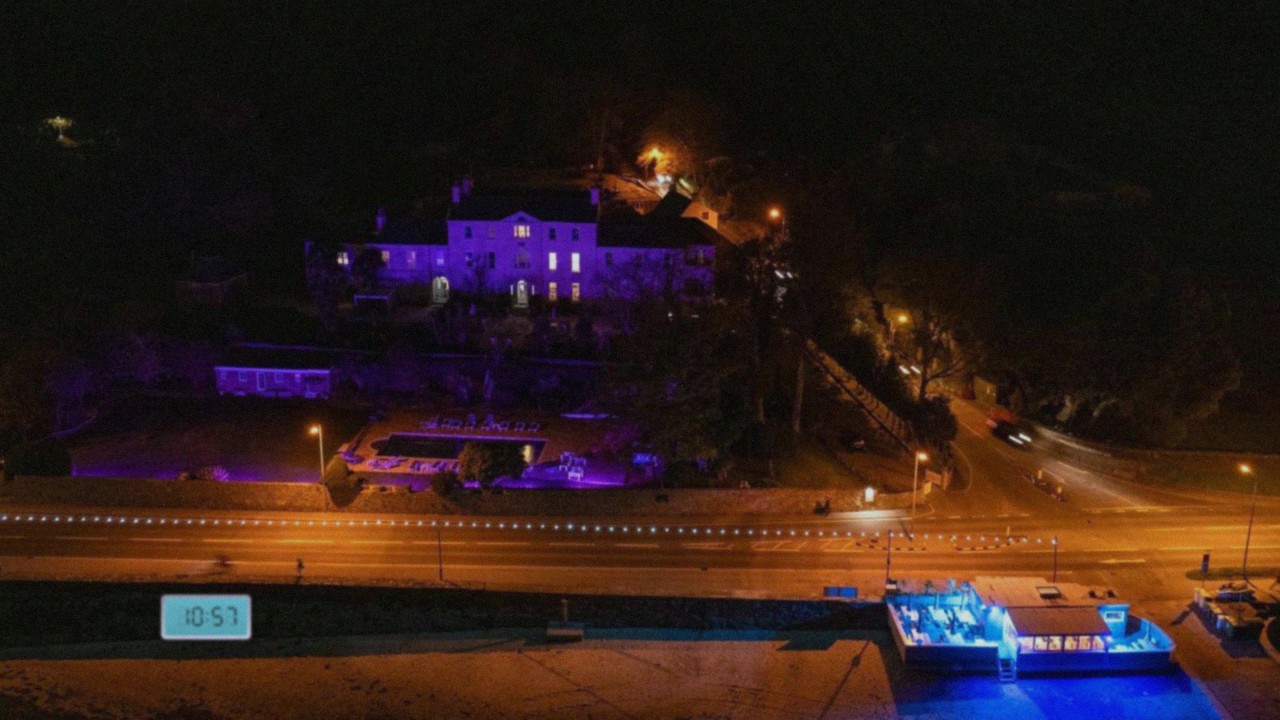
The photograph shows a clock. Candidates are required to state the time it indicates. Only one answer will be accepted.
10:57
